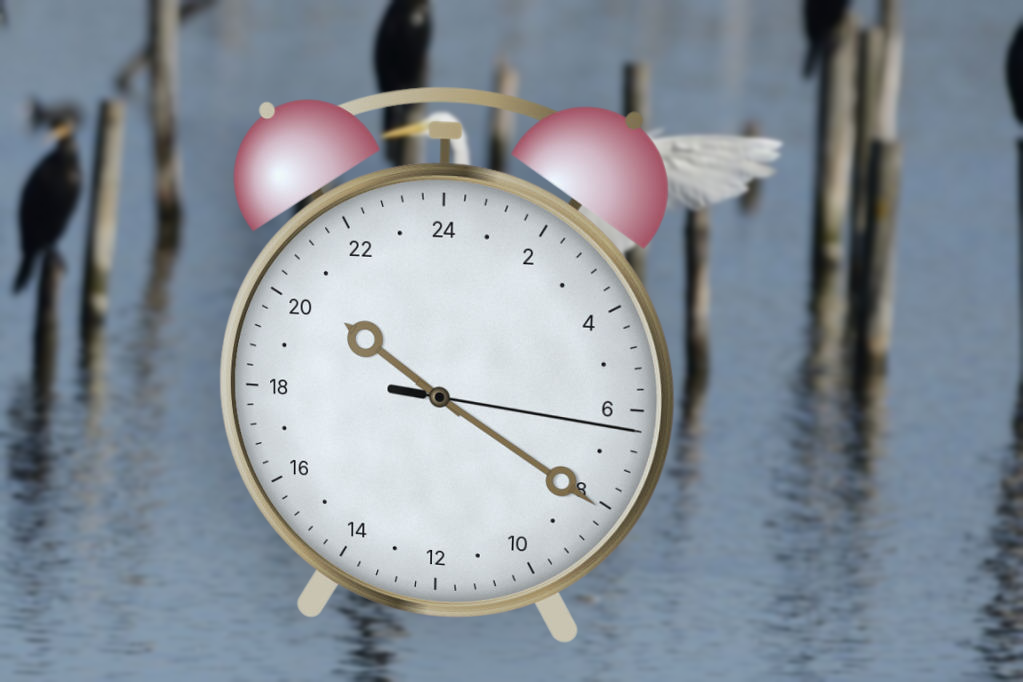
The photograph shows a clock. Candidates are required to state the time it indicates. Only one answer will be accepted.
20:20:16
